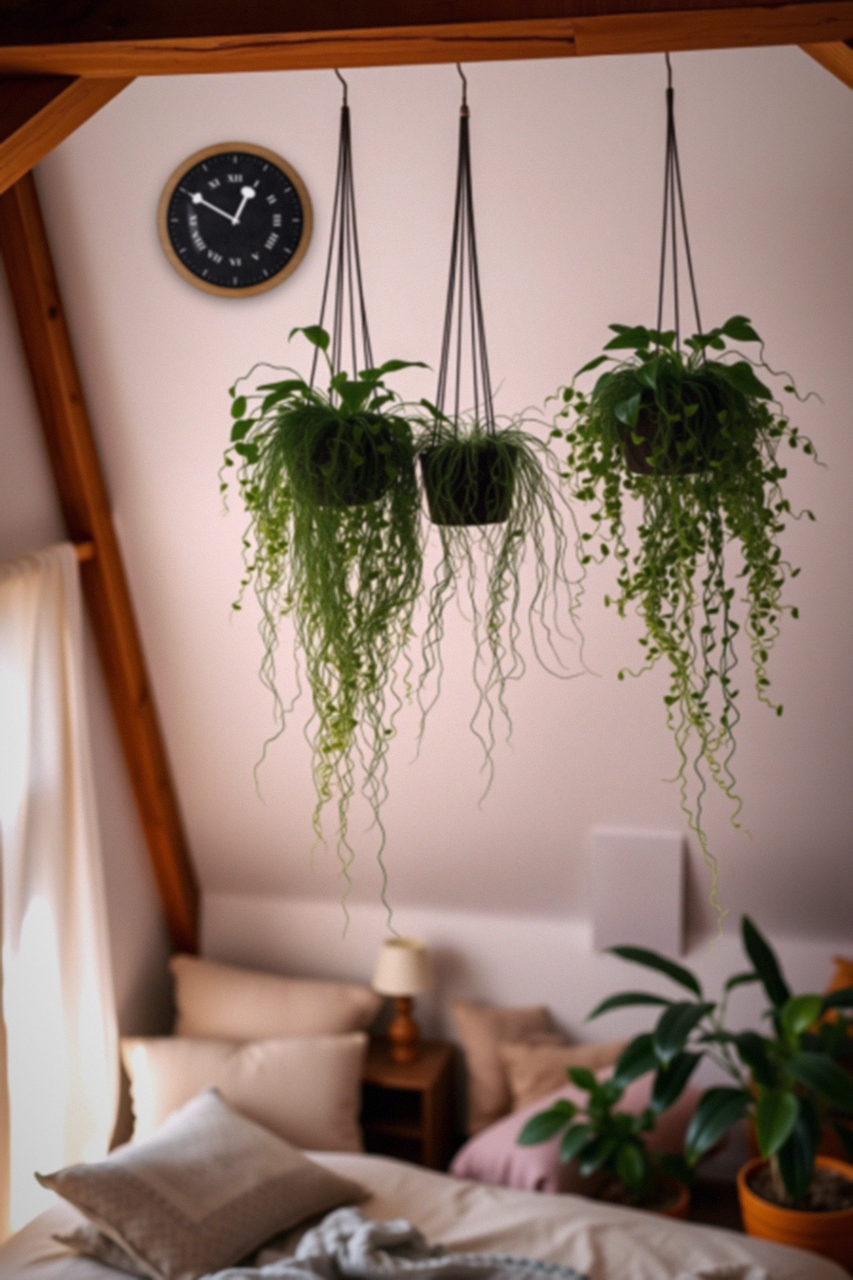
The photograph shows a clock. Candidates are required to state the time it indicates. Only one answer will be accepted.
12:50
